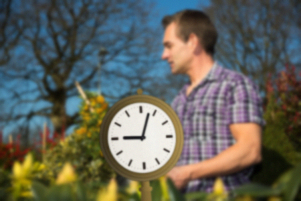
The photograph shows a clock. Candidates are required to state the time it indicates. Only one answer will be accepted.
9:03
